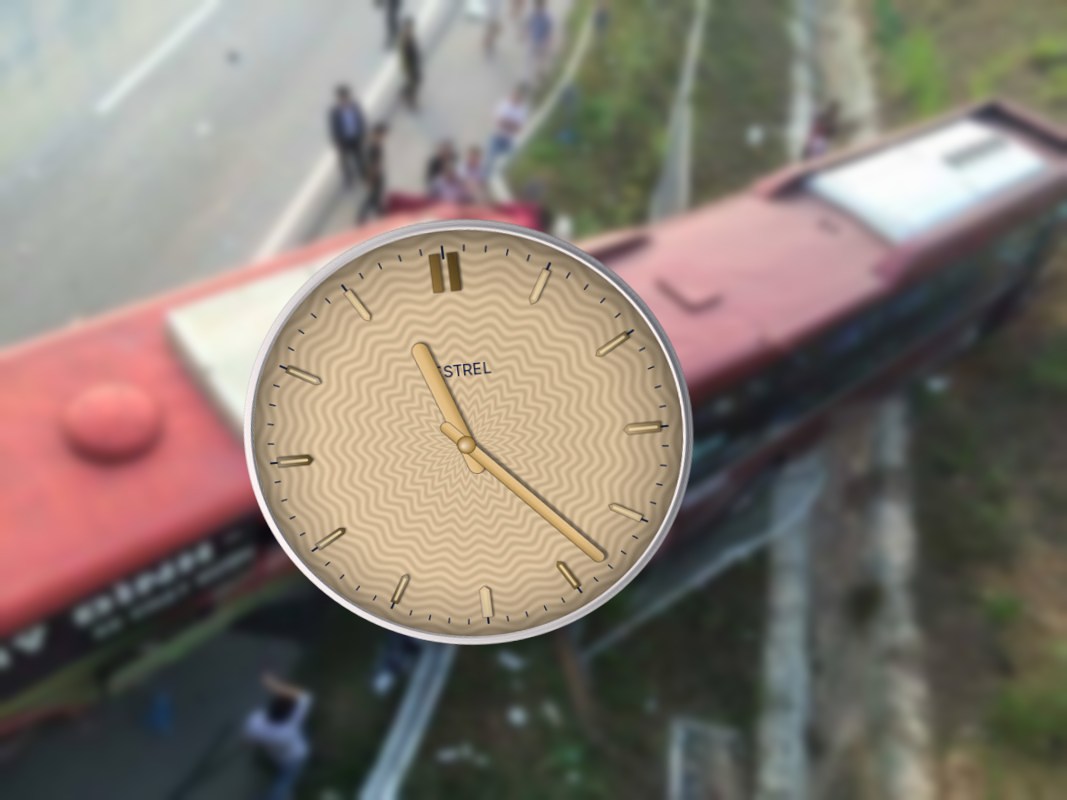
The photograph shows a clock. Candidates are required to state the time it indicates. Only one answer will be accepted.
11:23
